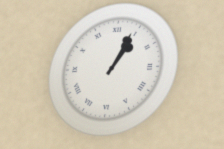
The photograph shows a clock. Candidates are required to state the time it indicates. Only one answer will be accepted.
1:04
